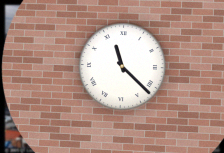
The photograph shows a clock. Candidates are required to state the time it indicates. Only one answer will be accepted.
11:22
